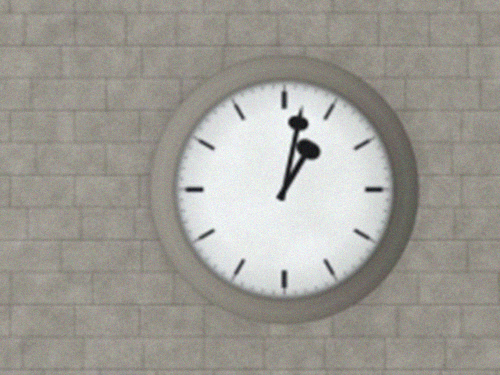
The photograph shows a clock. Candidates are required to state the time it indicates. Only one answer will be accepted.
1:02
